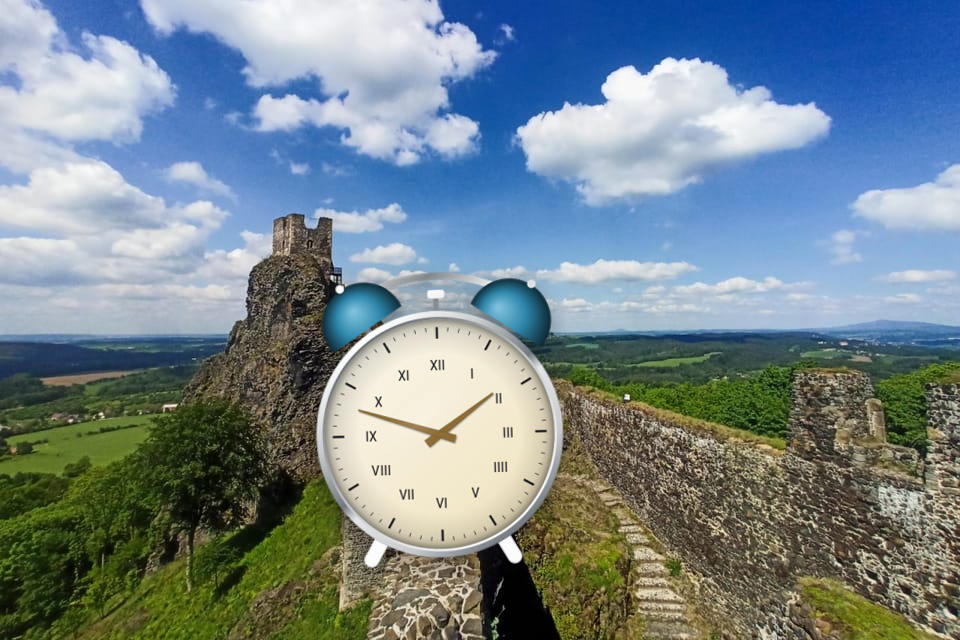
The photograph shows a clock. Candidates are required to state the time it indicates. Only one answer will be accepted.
1:48
